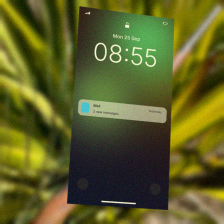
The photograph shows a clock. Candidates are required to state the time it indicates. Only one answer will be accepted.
8:55
